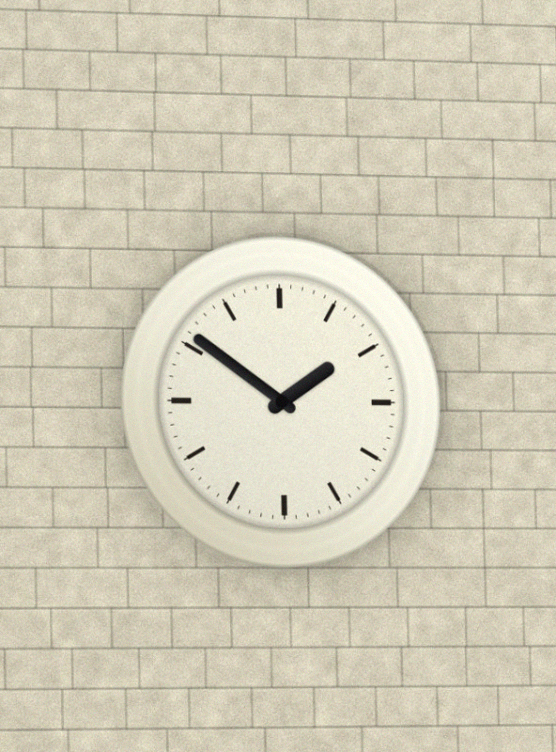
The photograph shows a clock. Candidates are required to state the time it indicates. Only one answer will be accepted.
1:51
